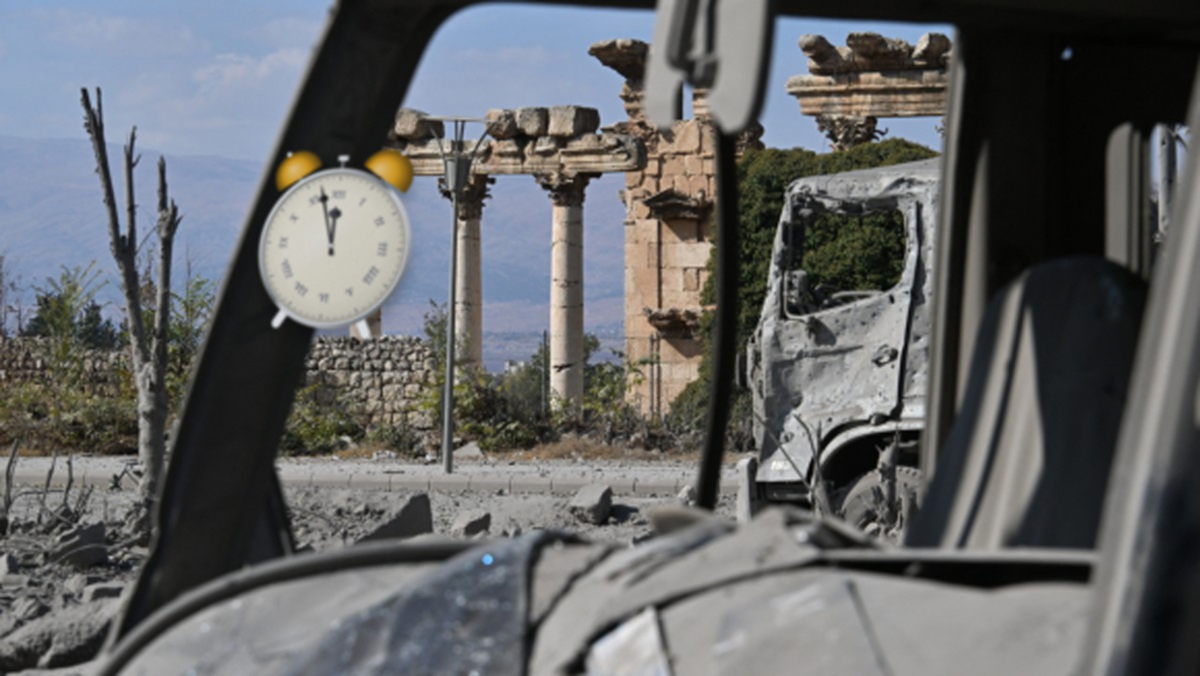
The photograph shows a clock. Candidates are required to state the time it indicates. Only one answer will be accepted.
11:57
